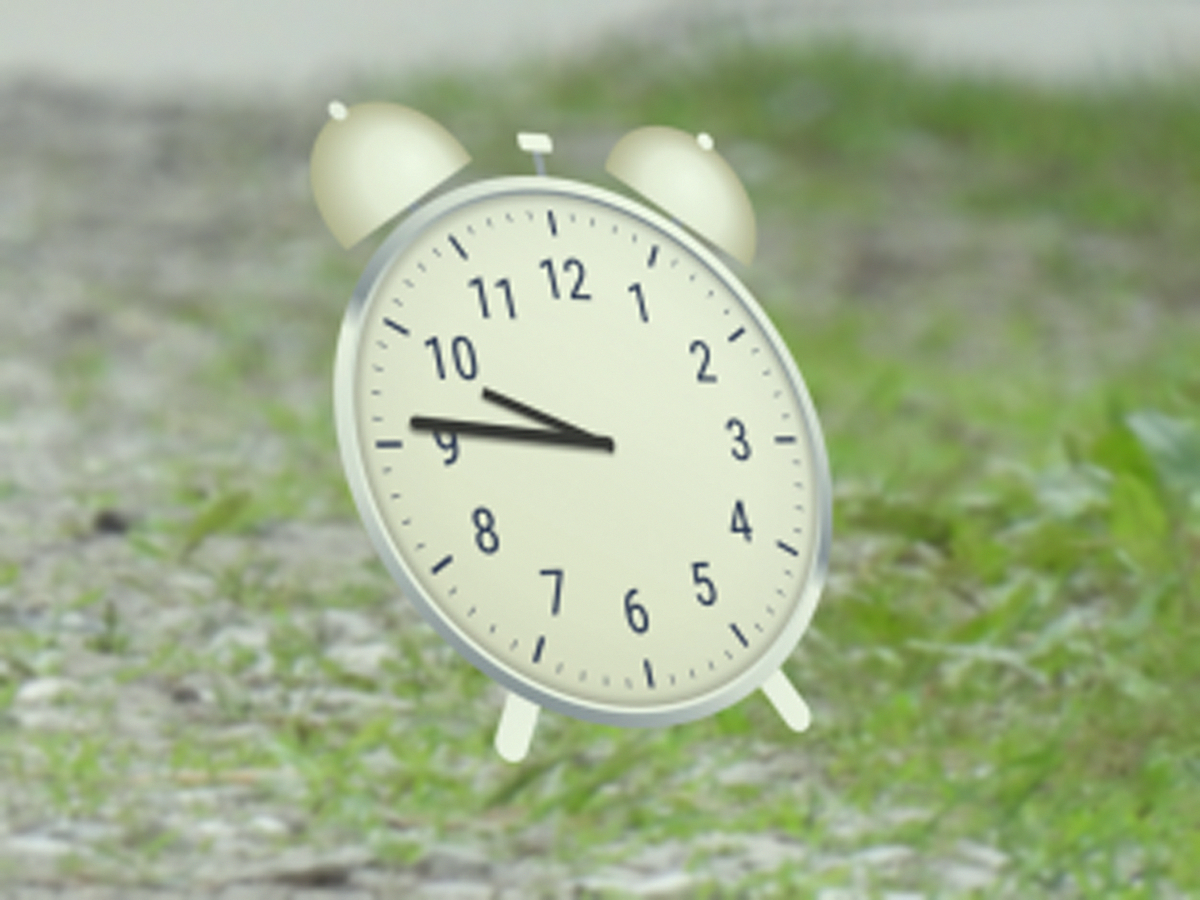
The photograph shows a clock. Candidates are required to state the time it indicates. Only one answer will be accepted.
9:46
